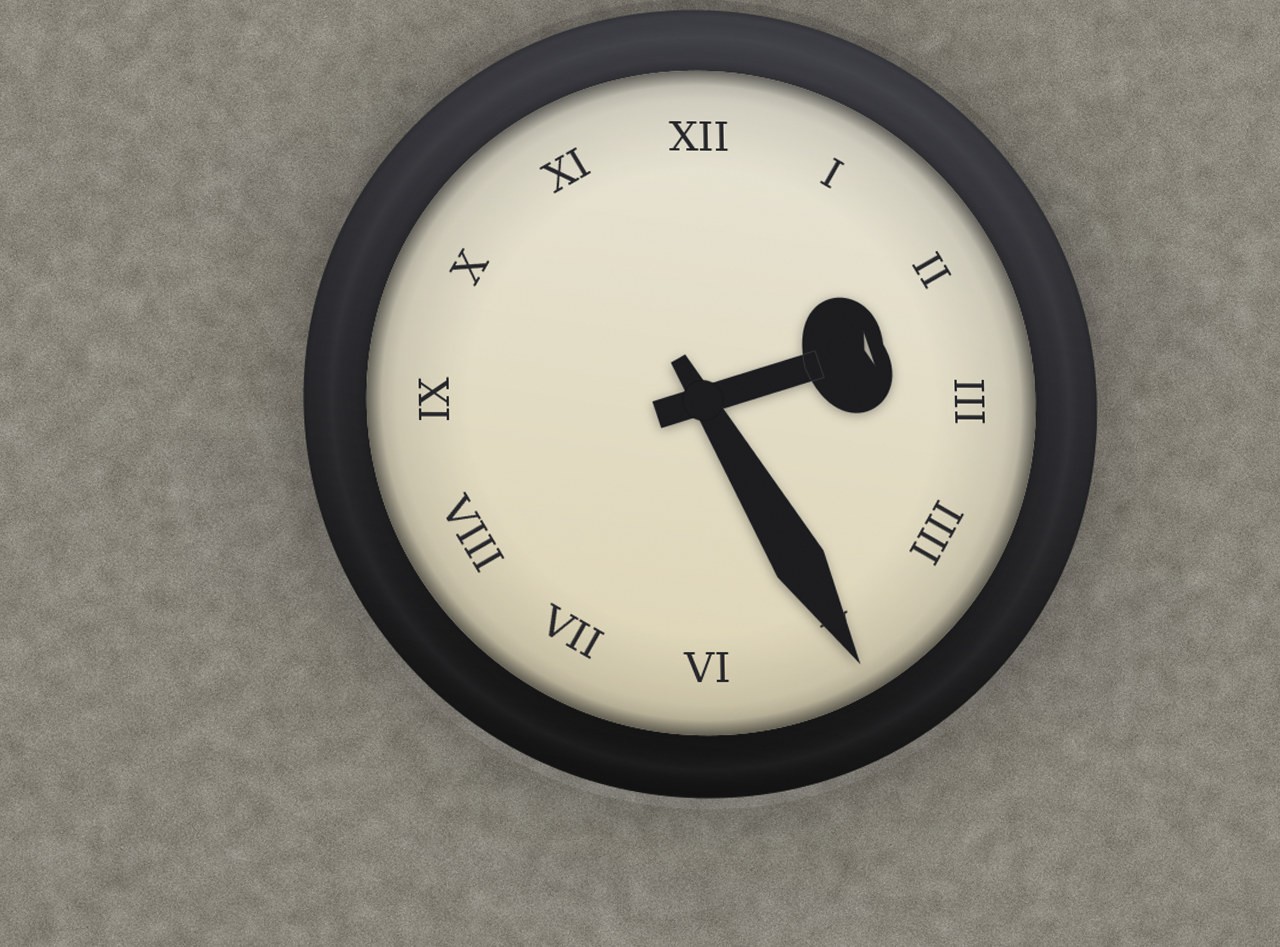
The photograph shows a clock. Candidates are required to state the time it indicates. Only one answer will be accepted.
2:25
